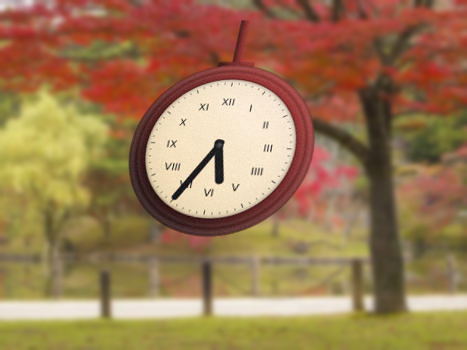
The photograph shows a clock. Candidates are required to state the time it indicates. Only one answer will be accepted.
5:35
